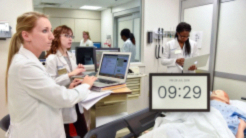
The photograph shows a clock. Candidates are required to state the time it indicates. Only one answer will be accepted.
9:29
